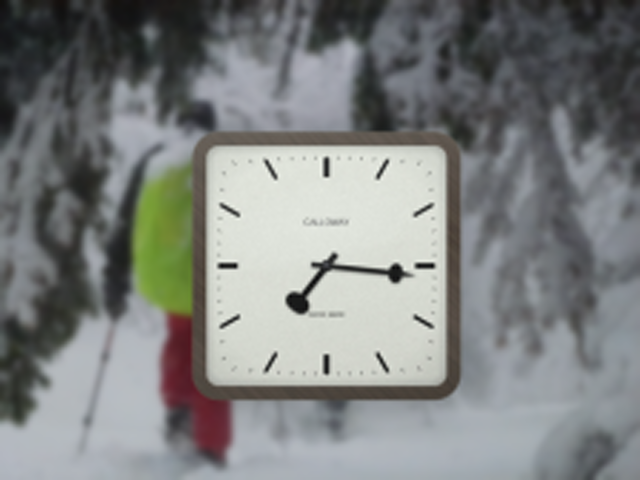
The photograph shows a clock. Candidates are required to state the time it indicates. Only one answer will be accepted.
7:16
